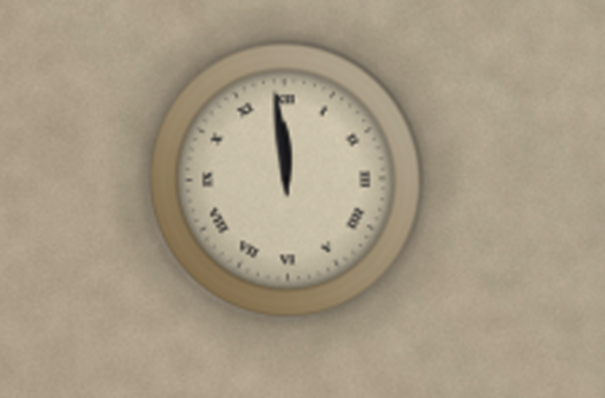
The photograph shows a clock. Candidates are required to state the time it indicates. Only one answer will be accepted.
11:59
